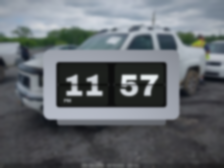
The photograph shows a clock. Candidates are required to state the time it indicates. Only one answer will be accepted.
11:57
